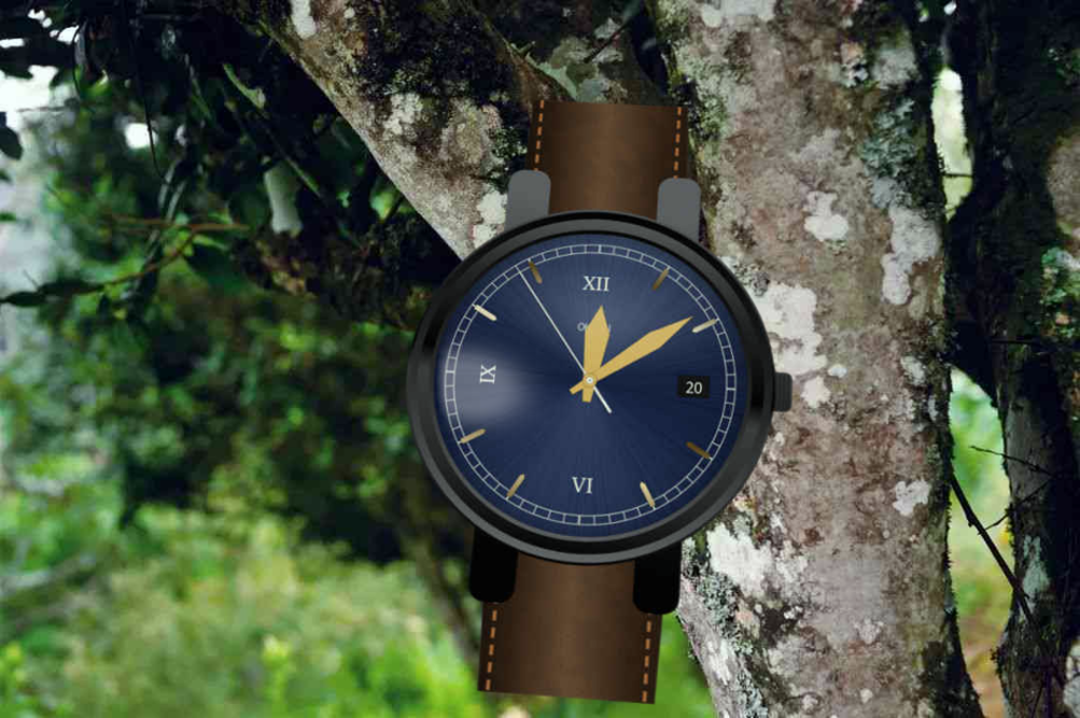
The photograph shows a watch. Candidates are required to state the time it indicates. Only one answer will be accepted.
12:08:54
